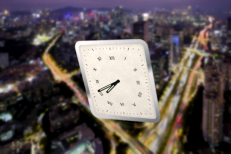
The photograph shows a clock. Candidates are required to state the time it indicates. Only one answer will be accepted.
7:41
